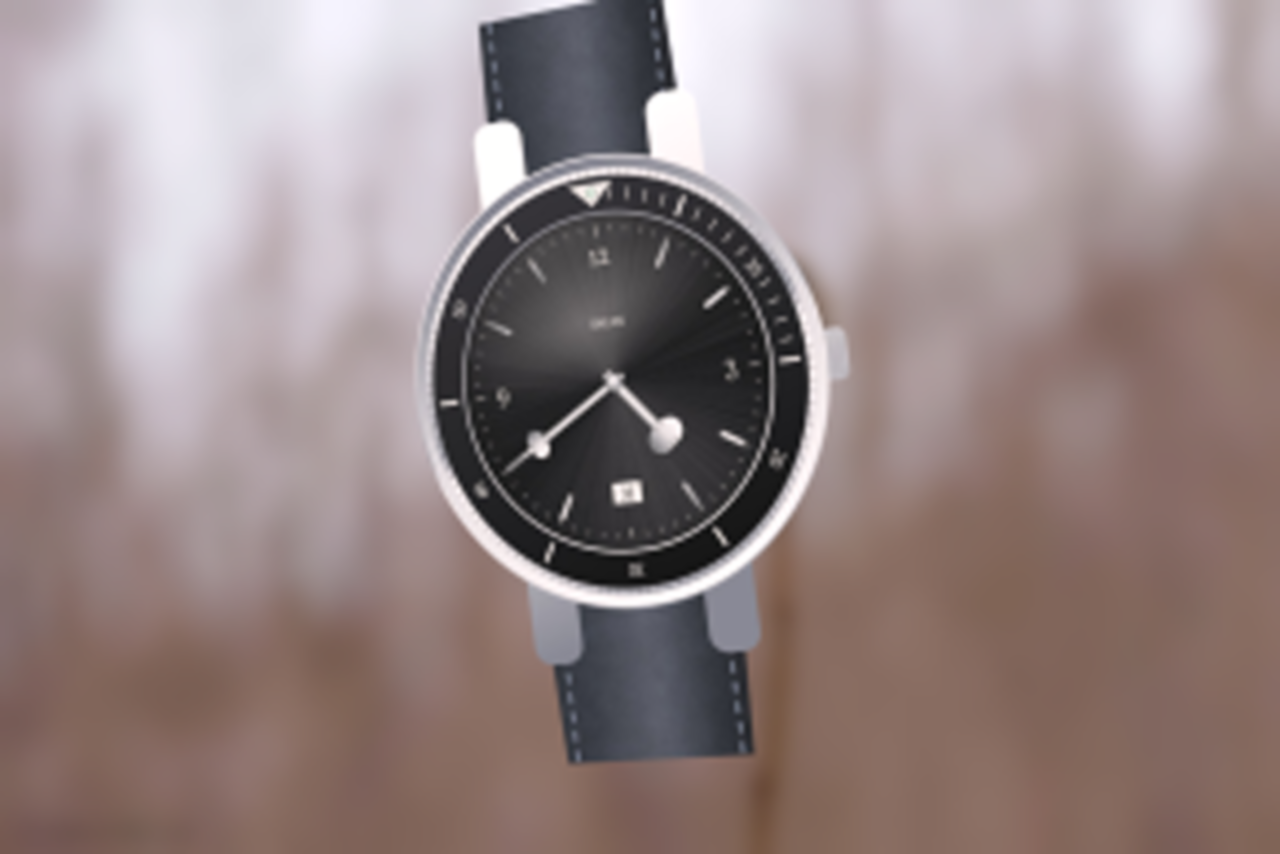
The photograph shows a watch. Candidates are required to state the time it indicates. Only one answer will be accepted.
4:40
